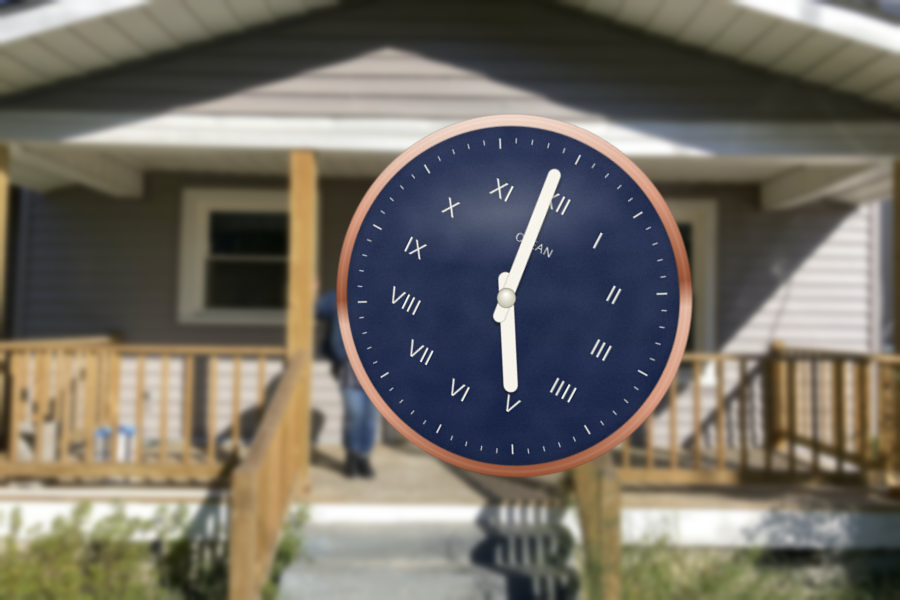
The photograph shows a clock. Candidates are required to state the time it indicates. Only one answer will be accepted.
4:59
